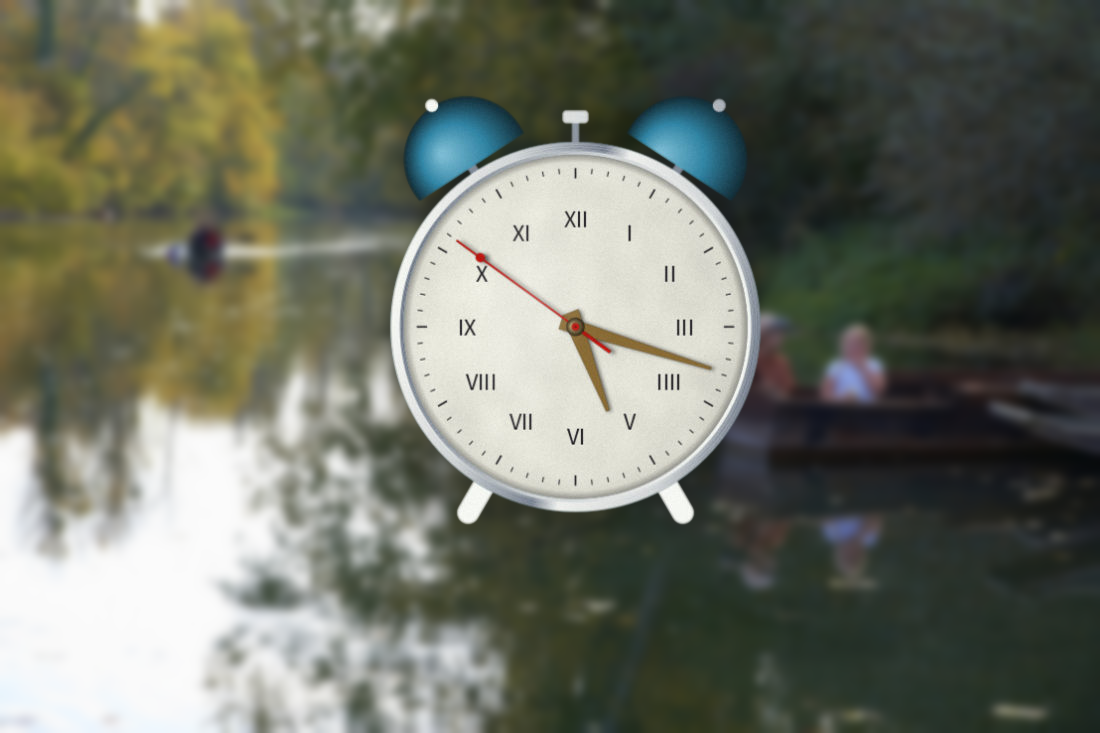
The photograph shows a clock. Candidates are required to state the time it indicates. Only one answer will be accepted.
5:17:51
